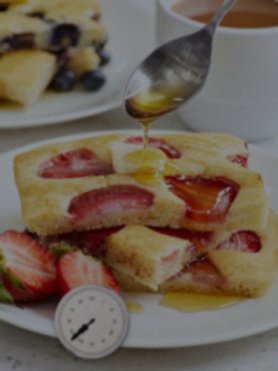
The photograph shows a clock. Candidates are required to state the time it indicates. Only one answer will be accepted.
7:38
